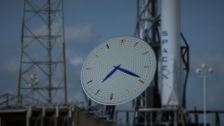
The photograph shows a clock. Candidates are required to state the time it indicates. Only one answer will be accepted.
7:19
